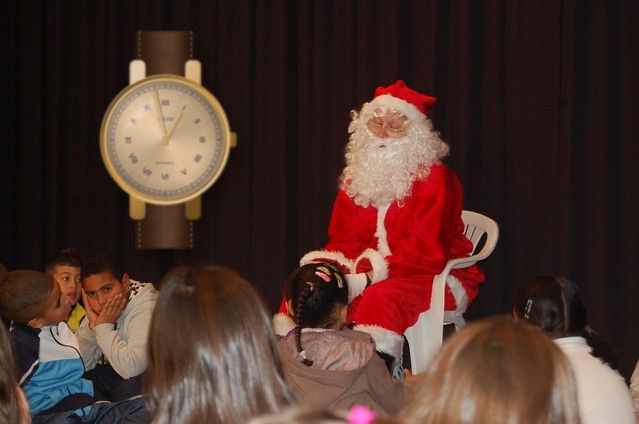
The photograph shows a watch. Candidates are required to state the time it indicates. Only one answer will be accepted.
12:58
